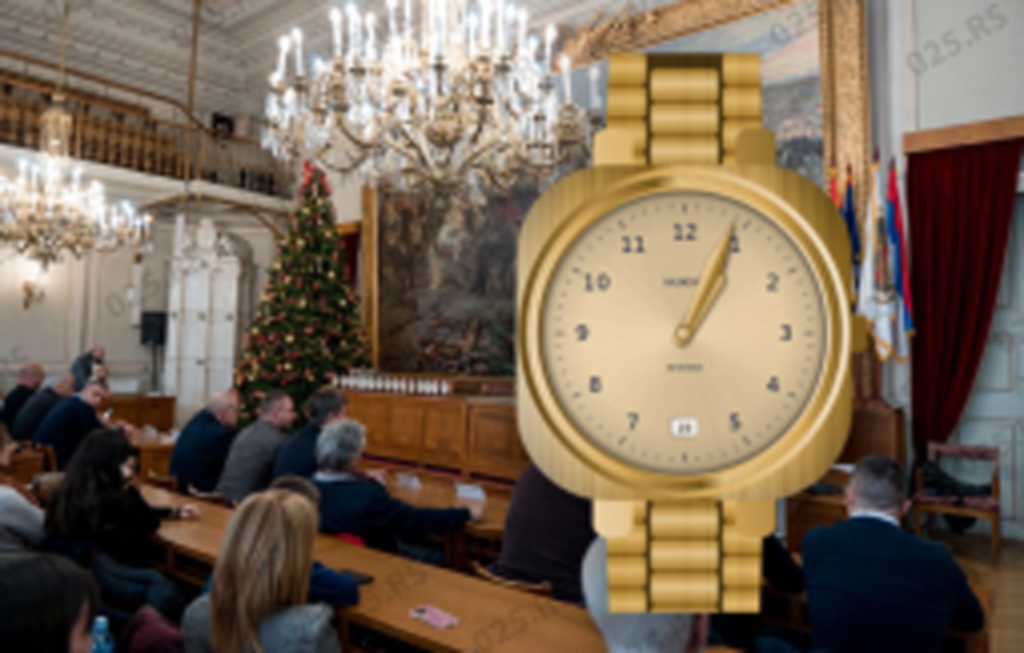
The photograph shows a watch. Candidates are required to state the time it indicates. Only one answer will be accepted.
1:04
